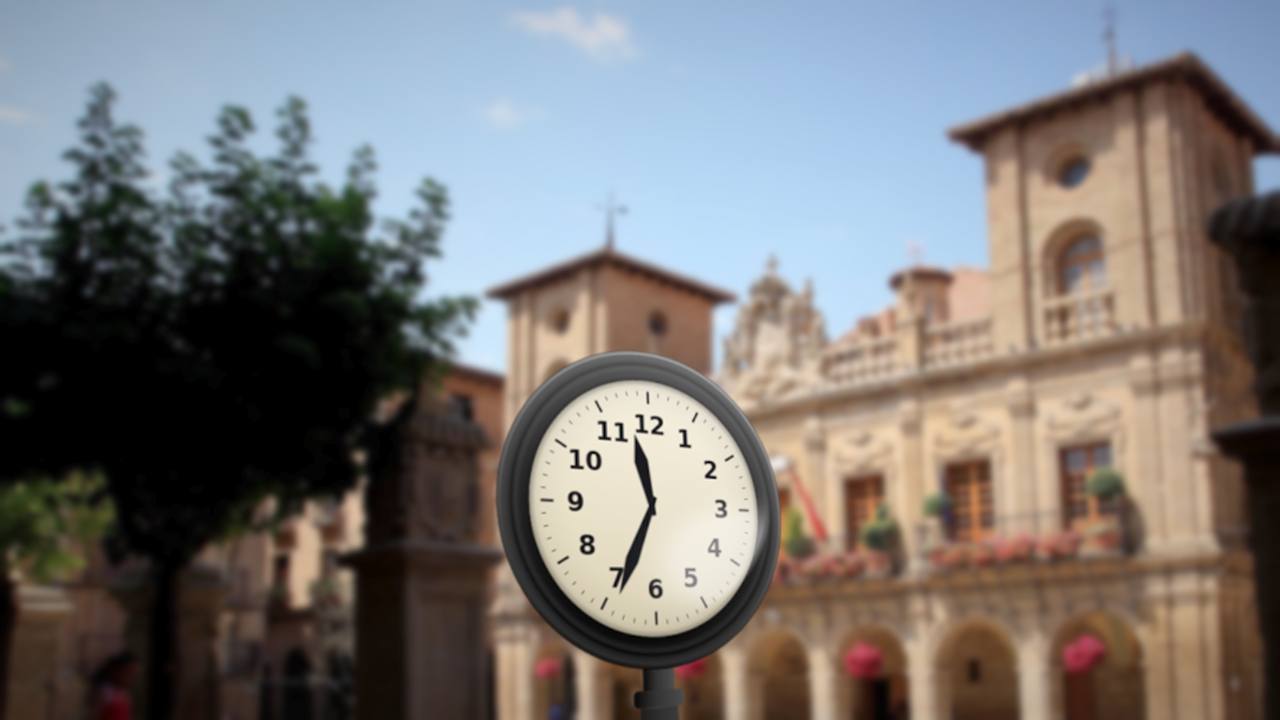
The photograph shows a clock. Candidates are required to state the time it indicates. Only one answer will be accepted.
11:34
